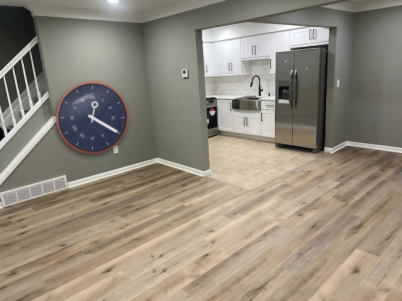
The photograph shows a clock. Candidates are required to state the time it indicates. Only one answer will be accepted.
12:20
